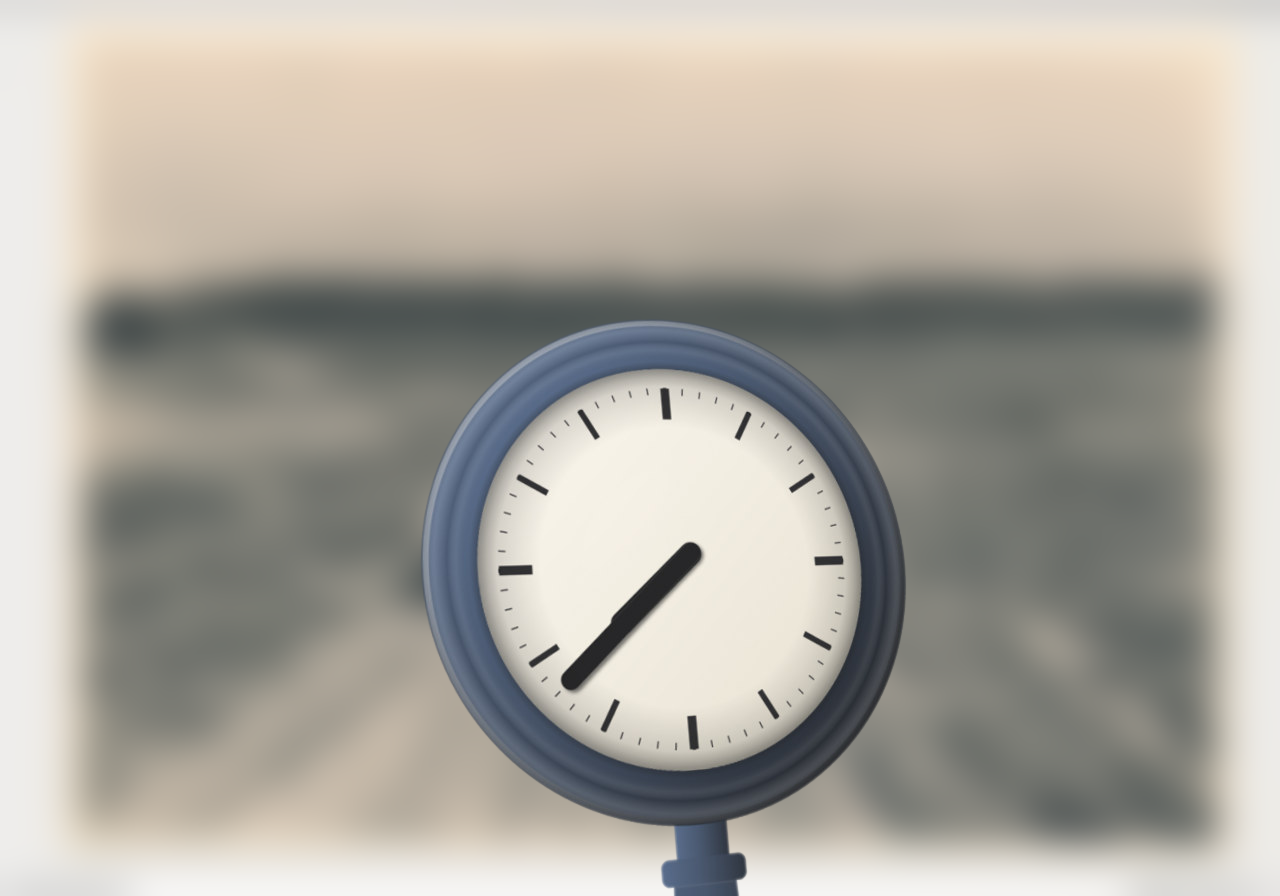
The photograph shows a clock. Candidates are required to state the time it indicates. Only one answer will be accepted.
7:38
